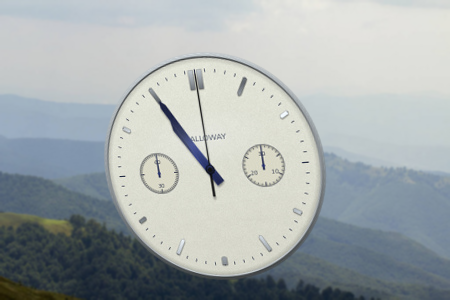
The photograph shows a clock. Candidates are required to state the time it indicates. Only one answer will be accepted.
10:55
